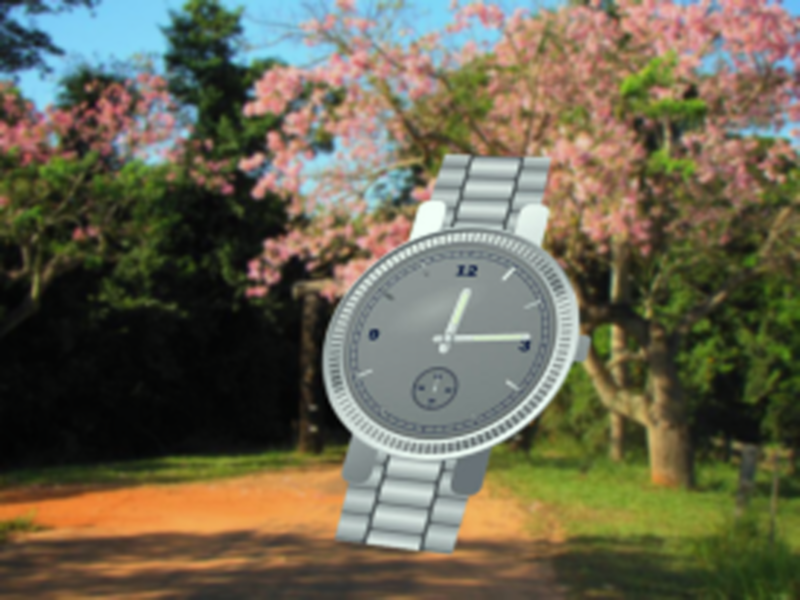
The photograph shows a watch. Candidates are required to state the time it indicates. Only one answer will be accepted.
12:14
